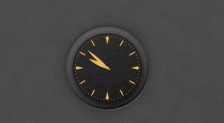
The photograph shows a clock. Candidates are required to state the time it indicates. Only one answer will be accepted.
9:52
